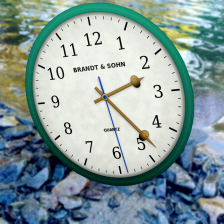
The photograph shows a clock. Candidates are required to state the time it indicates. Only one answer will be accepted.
2:23:29
